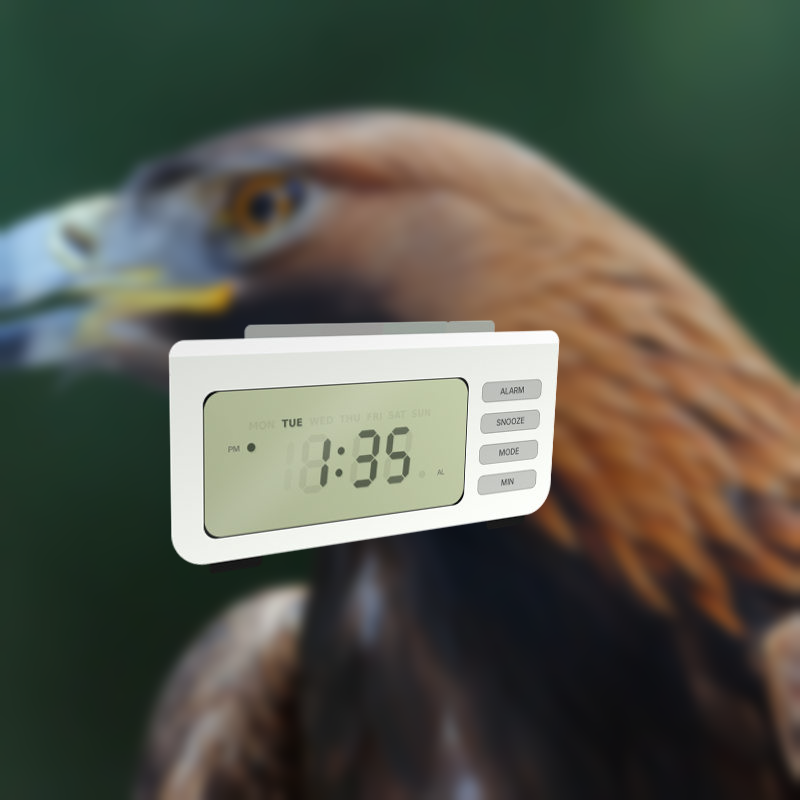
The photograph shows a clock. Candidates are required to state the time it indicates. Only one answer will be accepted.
1:35
